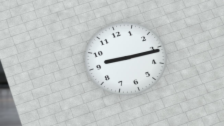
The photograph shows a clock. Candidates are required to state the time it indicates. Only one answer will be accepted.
9:16
